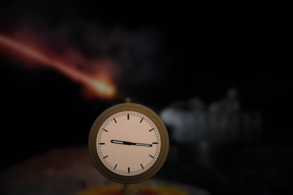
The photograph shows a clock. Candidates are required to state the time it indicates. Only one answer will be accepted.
9:16
